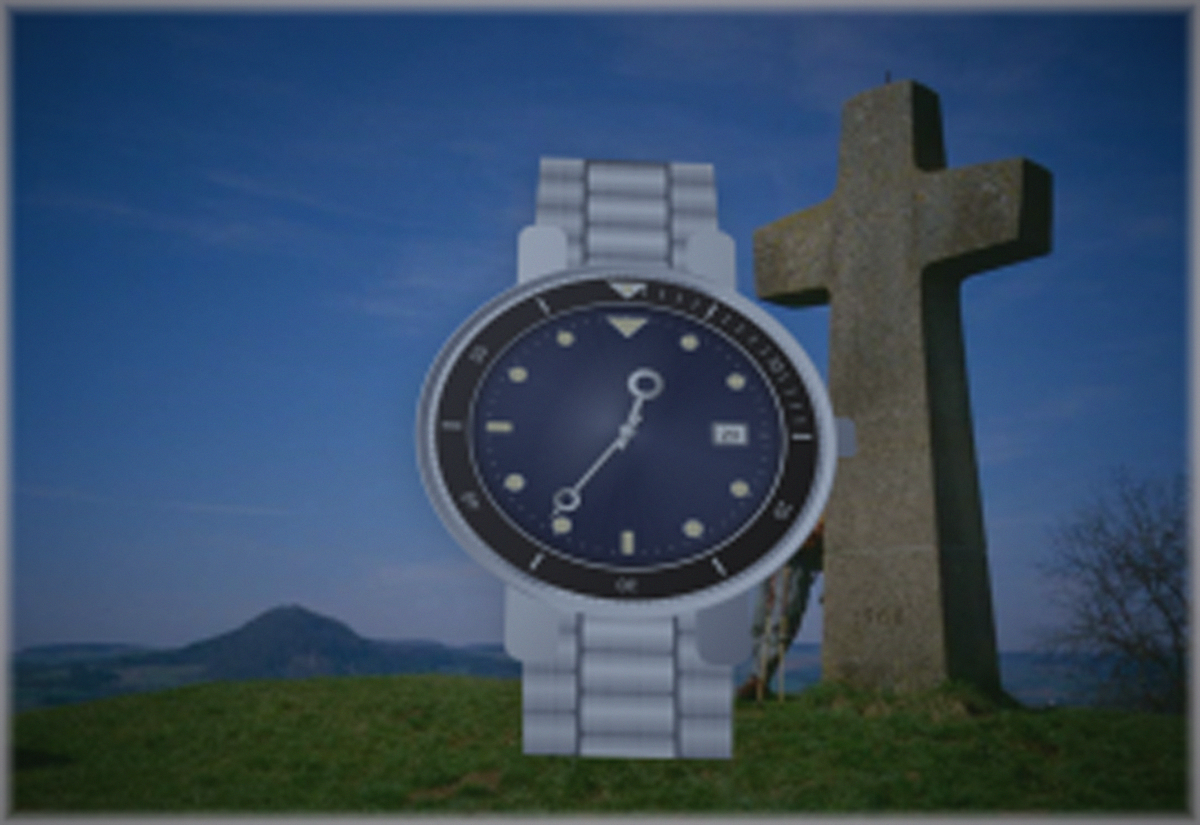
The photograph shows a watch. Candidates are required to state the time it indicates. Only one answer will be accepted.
12:36
